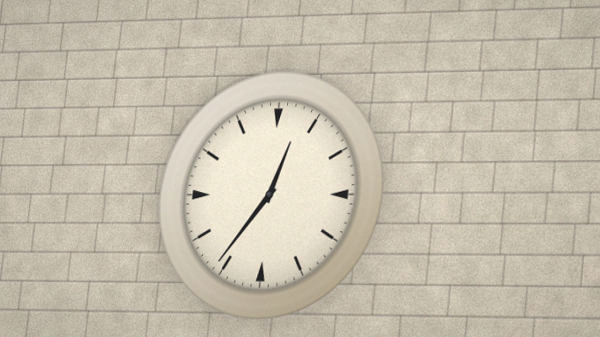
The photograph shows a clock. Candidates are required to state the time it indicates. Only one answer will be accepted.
12:36
